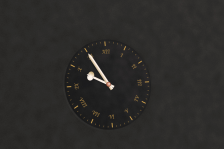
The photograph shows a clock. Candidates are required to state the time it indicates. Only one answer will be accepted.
9:55
